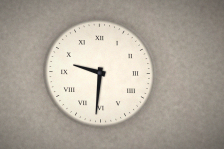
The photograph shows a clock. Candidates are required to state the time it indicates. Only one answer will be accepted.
9:31
